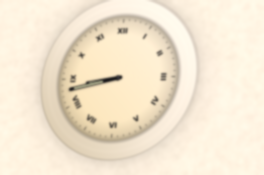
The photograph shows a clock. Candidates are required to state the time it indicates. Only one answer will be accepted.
8:43
